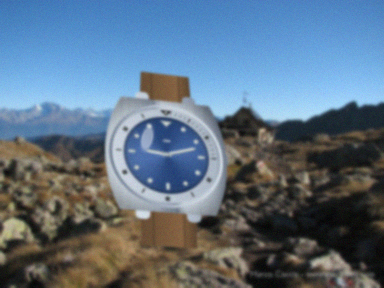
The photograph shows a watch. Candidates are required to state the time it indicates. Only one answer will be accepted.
9:12
